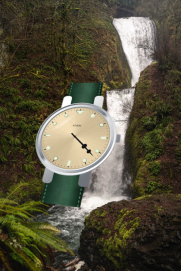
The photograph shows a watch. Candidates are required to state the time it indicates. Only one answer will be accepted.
4:22
